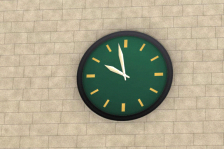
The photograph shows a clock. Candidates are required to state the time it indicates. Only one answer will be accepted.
9:58
